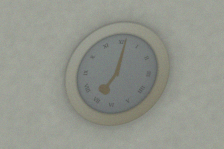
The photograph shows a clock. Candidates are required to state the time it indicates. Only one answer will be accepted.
7:01
